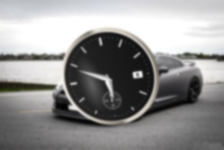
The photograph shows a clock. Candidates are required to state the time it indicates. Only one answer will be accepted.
5:49
